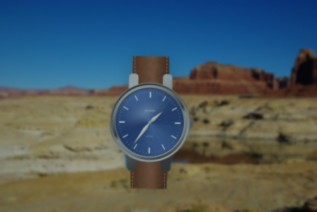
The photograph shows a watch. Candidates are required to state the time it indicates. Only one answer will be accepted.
1:36
